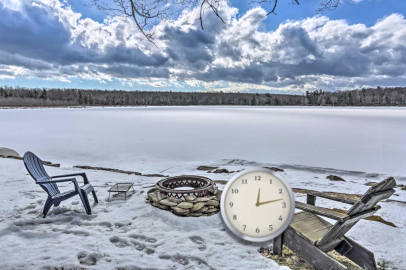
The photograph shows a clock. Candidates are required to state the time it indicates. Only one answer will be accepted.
12:13
